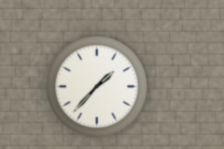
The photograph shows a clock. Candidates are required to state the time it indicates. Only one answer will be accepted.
1:37
